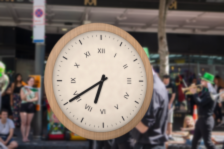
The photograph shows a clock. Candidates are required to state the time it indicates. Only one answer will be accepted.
6:40
